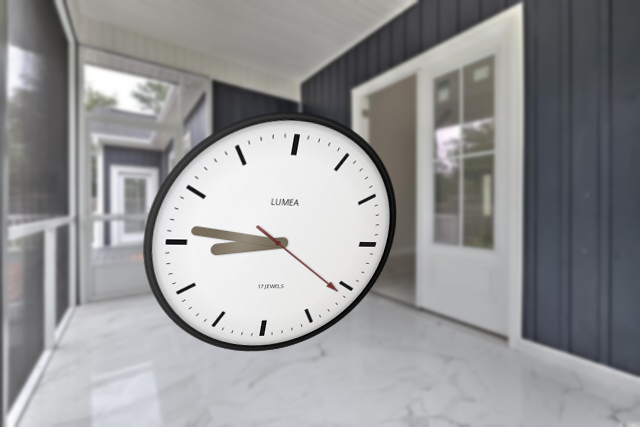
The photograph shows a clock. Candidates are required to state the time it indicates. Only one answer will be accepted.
8:46:21
